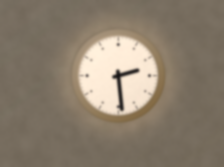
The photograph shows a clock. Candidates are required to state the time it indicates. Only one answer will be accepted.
2:29
